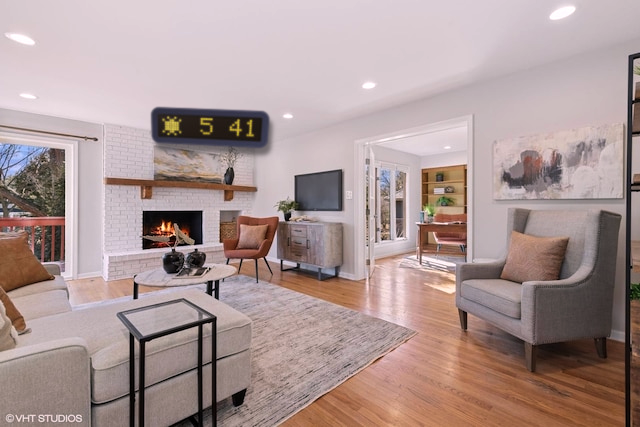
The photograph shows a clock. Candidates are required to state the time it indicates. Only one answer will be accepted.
5:41
